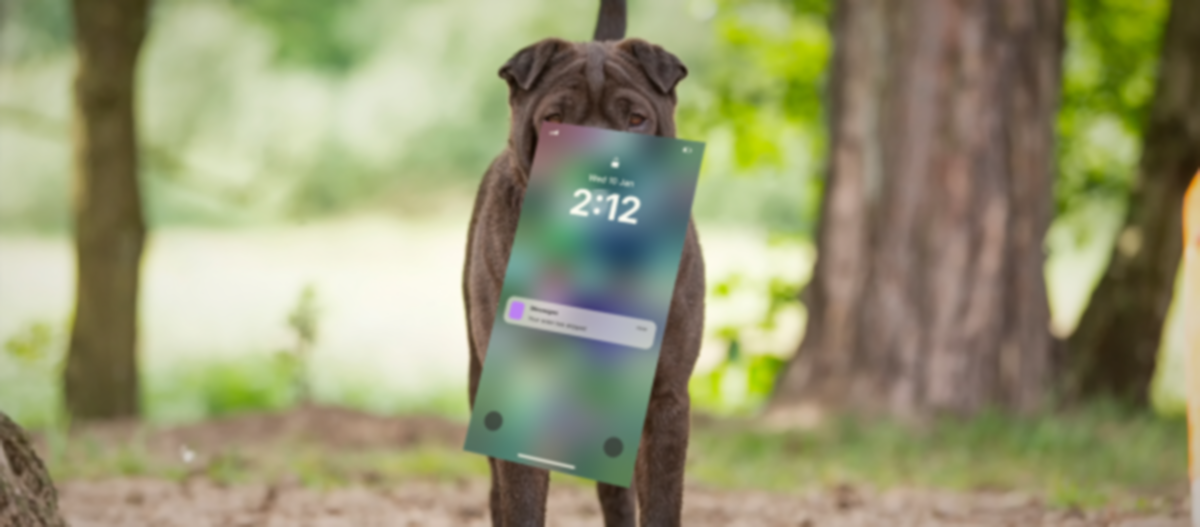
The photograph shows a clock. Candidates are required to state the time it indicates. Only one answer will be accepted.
2:12
